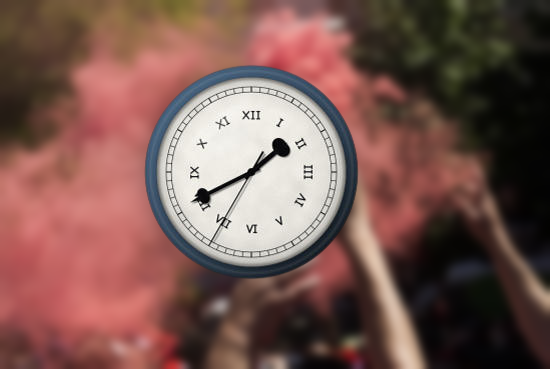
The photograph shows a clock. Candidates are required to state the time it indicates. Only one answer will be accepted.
1:40:35
